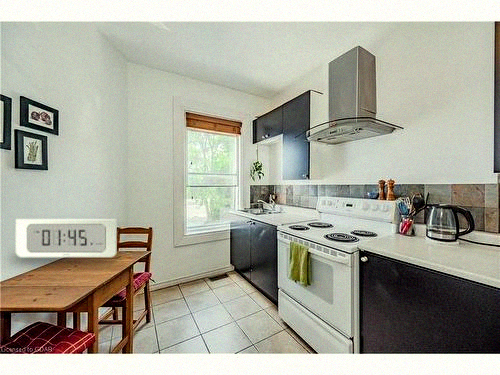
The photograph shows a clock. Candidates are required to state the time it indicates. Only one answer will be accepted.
1:45
